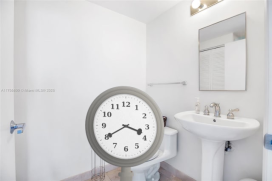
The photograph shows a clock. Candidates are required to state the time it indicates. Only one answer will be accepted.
3:40
